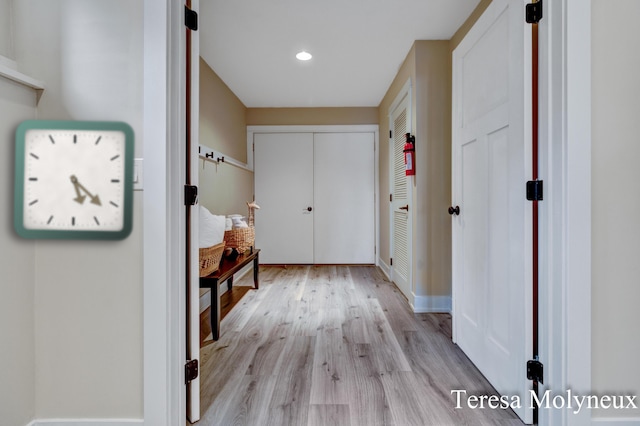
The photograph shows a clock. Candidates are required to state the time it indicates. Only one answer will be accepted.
5:22
